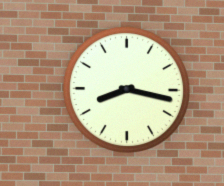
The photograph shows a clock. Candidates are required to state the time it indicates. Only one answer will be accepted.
8:17
